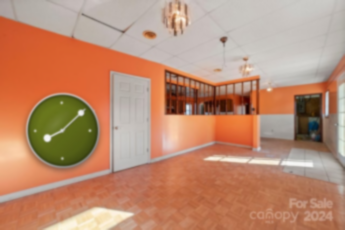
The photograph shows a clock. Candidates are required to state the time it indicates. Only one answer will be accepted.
8:08
